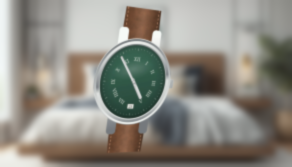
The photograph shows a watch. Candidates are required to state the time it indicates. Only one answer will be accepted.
4:54
